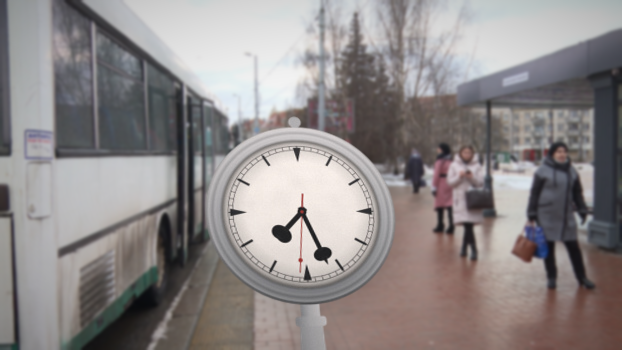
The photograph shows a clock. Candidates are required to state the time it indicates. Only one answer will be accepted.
7:26:31
